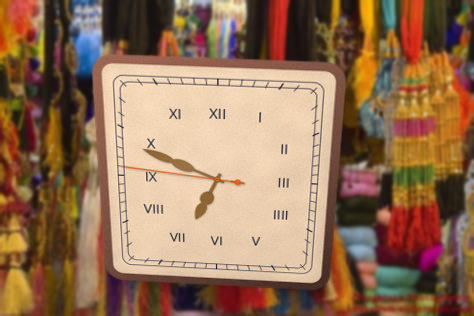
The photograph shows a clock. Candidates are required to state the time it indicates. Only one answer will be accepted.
6:48:46
